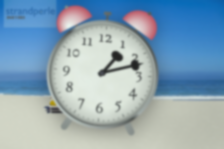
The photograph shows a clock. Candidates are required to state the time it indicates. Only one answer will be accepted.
1:12
